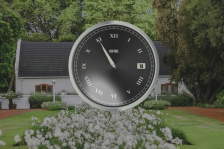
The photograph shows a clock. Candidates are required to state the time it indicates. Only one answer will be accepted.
10:55
